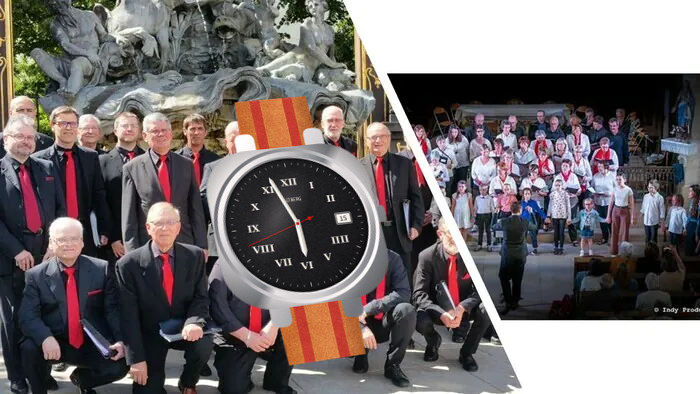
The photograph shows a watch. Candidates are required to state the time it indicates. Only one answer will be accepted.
5:56:42
